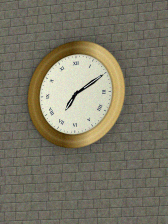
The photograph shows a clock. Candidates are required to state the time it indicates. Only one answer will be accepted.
7:10
